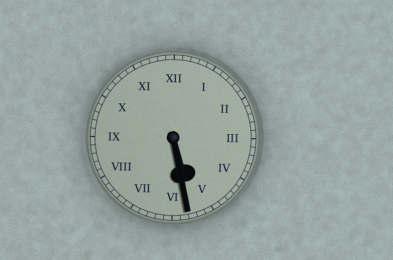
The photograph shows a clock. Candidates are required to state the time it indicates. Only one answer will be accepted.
5:28
